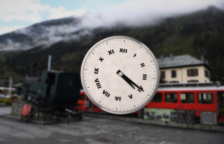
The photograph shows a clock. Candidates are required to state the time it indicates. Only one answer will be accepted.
4:20
